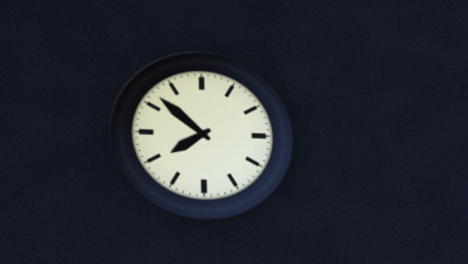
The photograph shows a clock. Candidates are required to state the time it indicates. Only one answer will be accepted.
7:52
